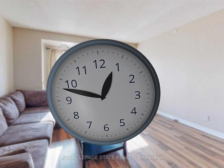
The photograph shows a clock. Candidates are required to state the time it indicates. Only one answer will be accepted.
12:48
